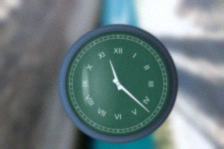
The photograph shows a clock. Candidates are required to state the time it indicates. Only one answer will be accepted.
11:22
